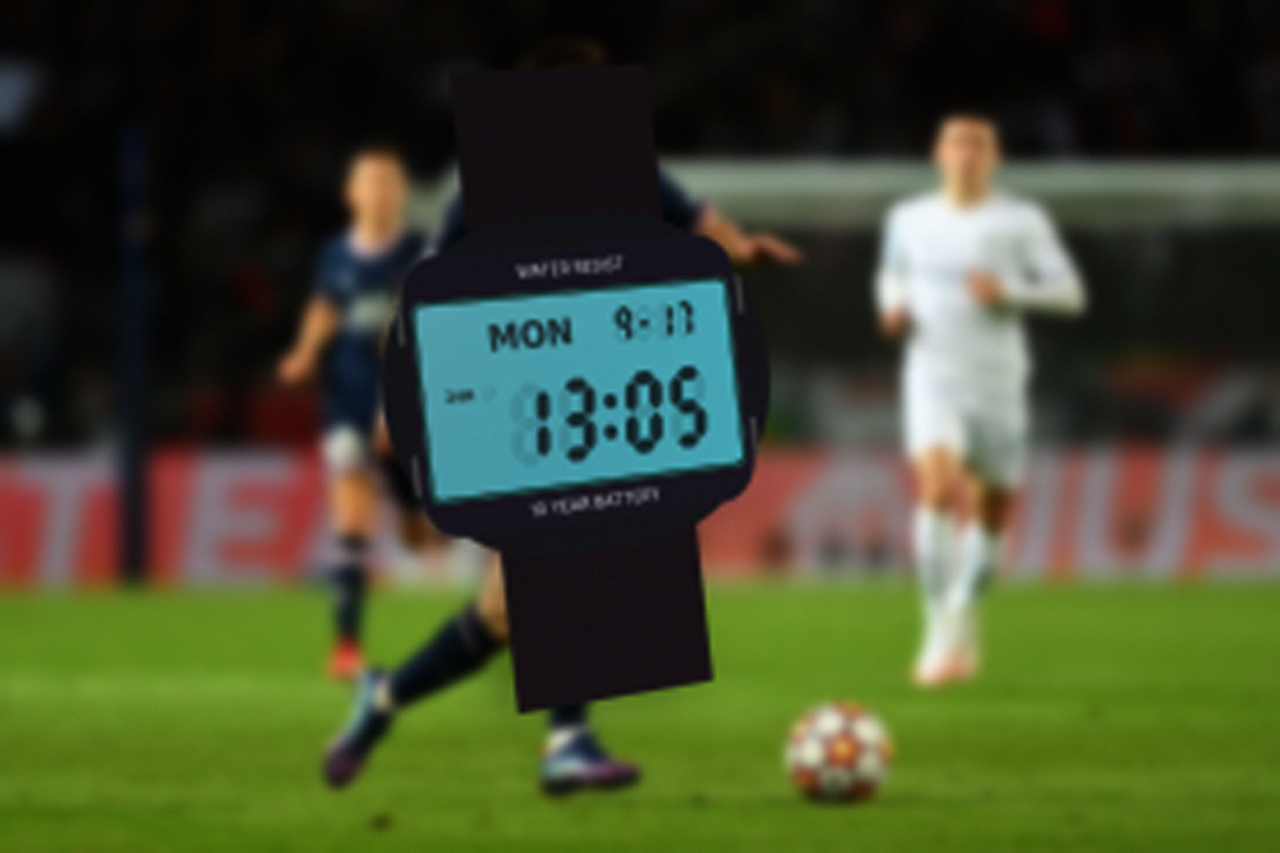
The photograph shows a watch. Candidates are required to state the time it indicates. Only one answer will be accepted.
13:05
